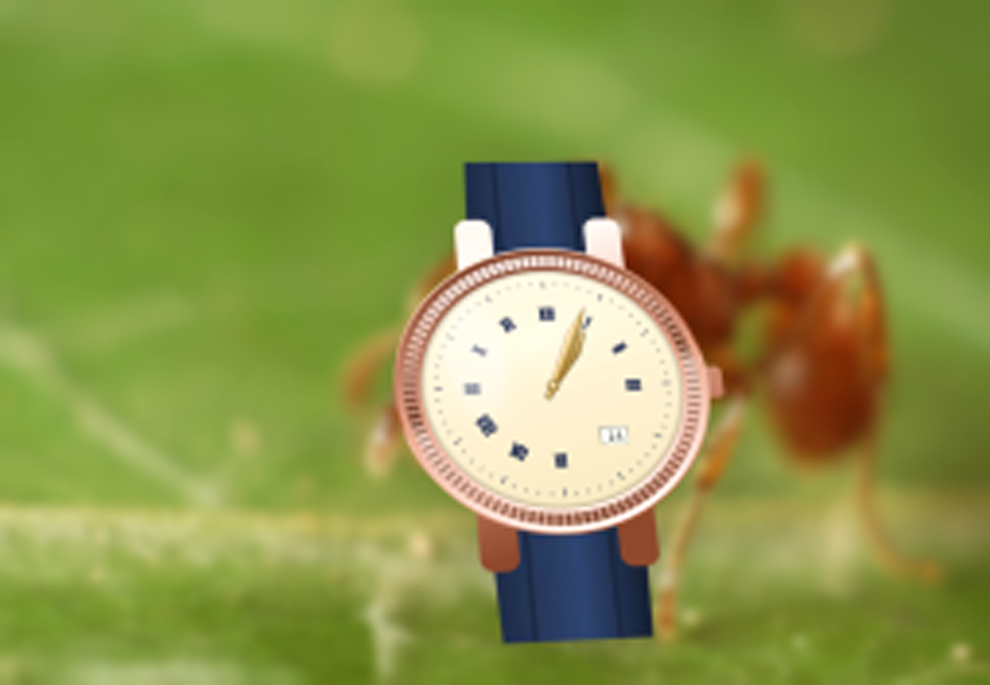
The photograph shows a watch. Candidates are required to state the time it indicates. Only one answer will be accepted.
1:04
